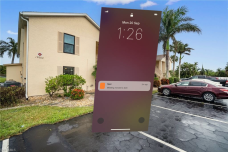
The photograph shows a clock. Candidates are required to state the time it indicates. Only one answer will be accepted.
1:26
